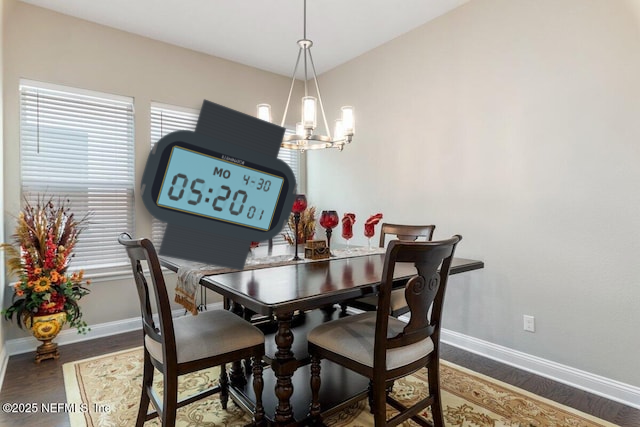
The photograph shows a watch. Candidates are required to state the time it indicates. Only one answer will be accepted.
5:20:01
